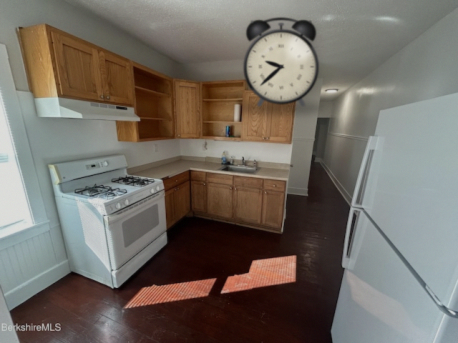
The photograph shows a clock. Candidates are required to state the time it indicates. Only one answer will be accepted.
9:38
